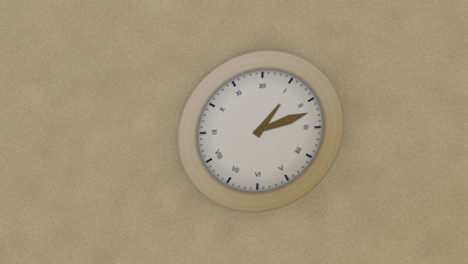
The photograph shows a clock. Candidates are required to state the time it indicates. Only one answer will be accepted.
1:12
